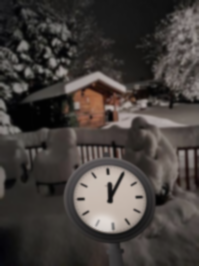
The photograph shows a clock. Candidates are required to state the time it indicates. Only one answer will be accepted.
12:05
